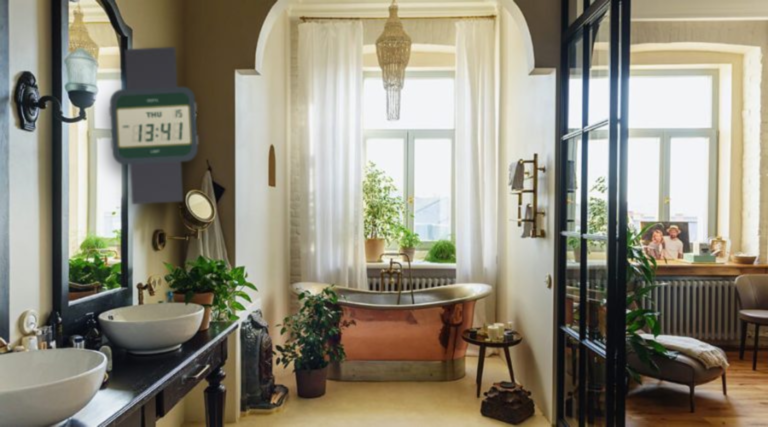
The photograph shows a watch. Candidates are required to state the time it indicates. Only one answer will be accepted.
13:41
